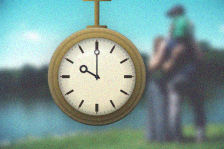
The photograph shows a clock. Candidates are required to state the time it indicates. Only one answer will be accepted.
10:00
